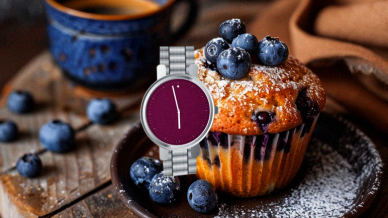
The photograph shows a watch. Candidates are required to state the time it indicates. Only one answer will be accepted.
5:58
